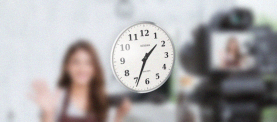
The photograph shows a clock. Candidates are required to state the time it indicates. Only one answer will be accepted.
1:34
